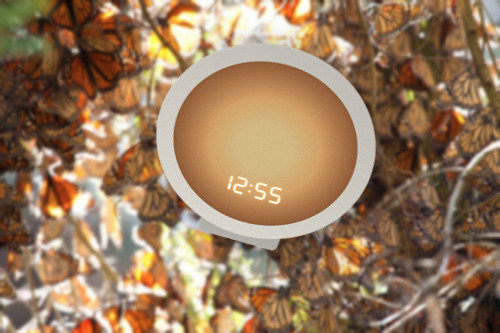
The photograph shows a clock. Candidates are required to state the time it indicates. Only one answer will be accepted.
12:55
